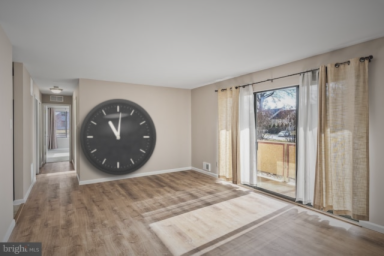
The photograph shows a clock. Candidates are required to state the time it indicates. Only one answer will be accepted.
11:01
